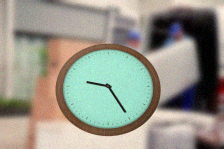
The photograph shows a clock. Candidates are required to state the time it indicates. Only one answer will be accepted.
9:25
